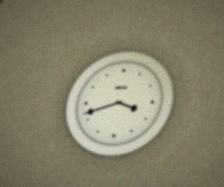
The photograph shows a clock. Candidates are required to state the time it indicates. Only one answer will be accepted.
3:42
